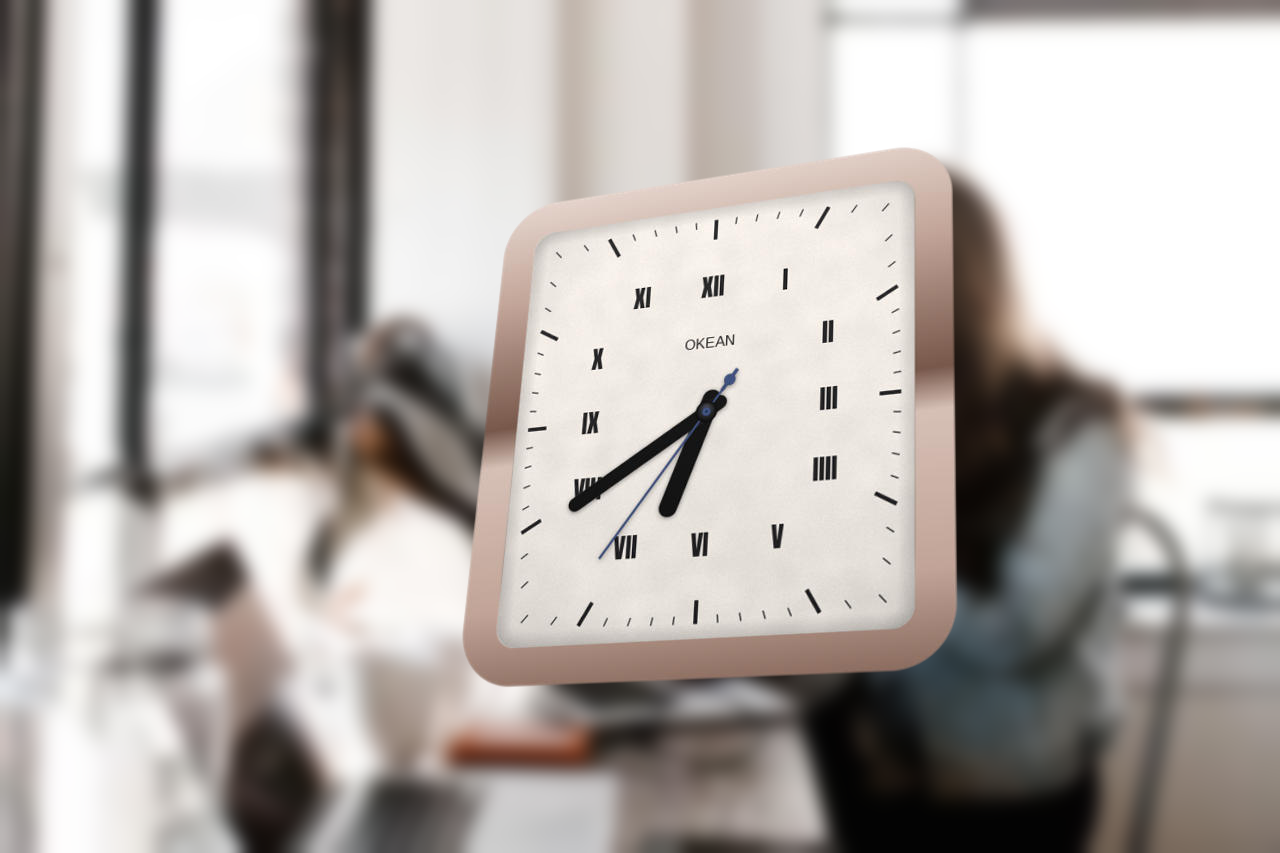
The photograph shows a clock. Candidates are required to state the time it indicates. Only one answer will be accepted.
6:39:36
